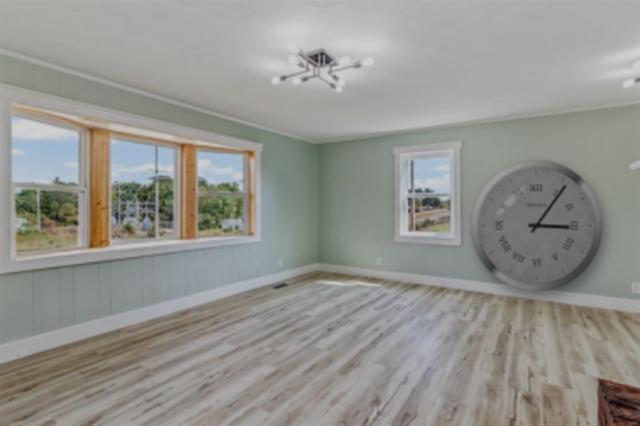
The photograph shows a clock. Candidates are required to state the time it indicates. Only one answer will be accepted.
3:06
